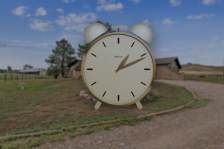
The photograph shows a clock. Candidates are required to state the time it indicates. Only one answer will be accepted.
1:11
